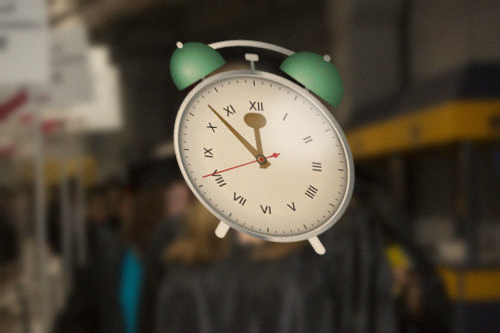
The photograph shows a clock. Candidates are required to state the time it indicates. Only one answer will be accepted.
11:52:41
